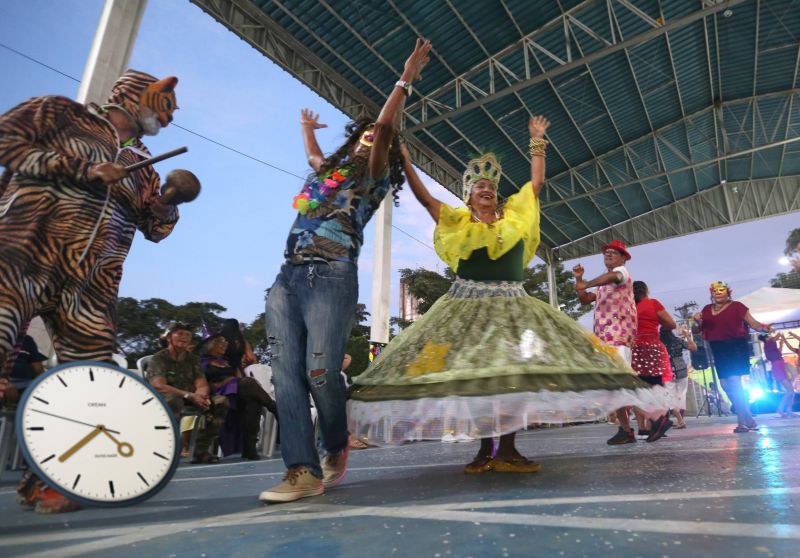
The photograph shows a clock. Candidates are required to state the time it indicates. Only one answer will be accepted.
4:38:48
